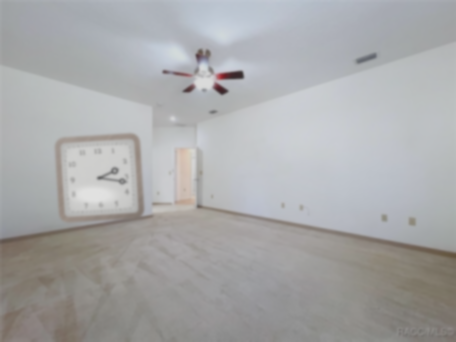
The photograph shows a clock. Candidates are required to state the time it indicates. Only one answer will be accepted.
2:17
